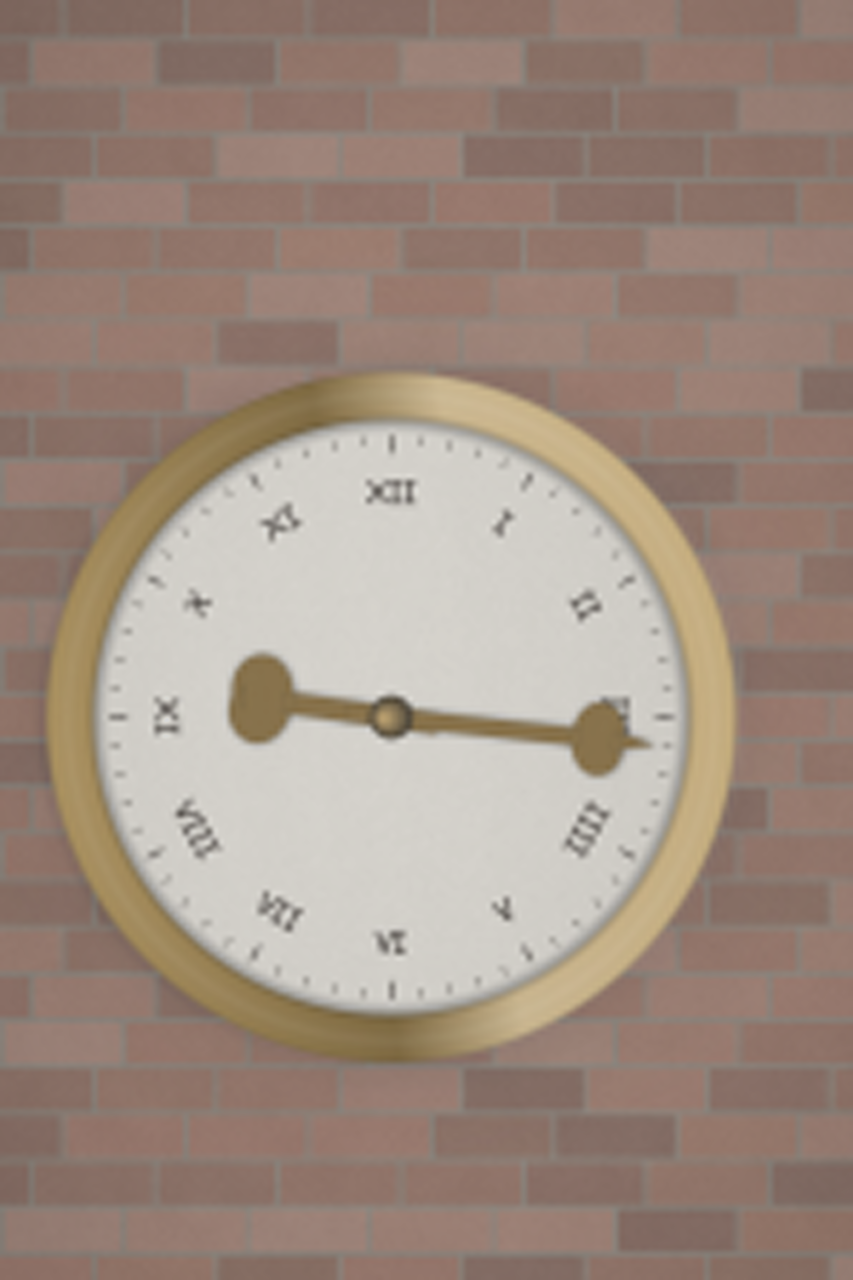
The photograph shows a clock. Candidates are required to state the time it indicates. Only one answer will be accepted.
9:16
